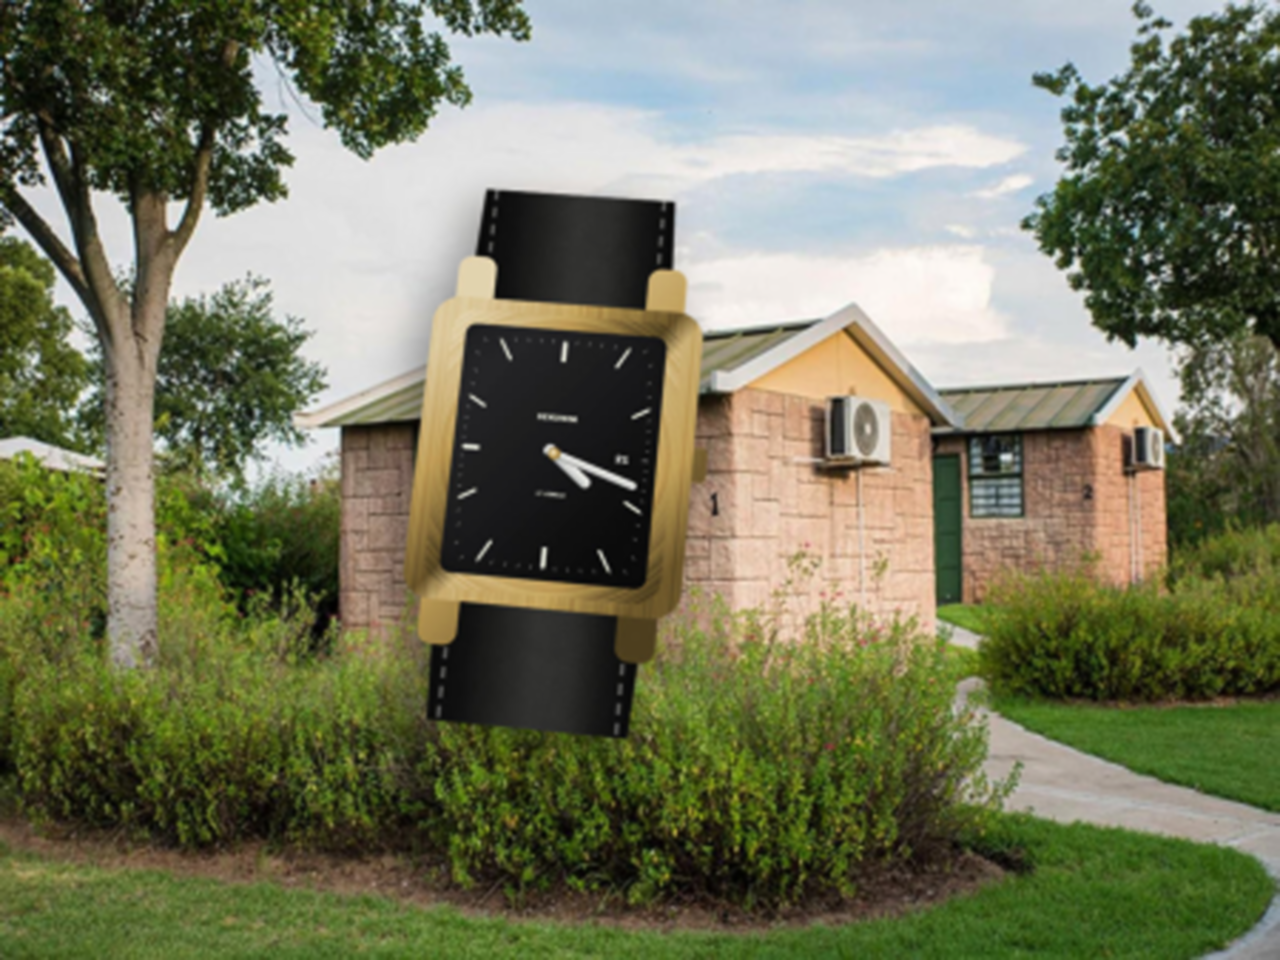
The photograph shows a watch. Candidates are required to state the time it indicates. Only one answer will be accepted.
4:18
